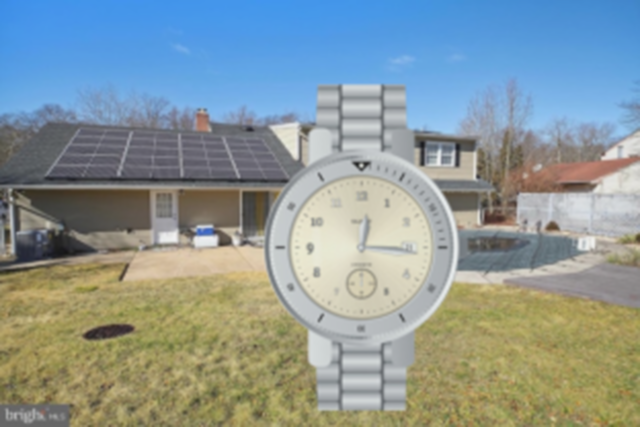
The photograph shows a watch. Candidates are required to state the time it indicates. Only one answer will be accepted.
12:16
